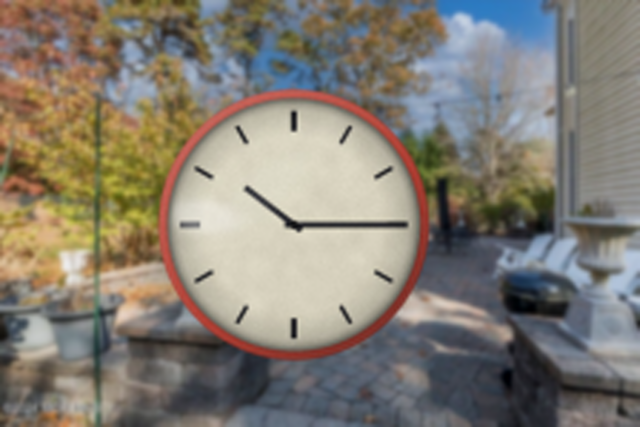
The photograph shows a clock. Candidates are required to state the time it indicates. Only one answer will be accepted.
10:15
